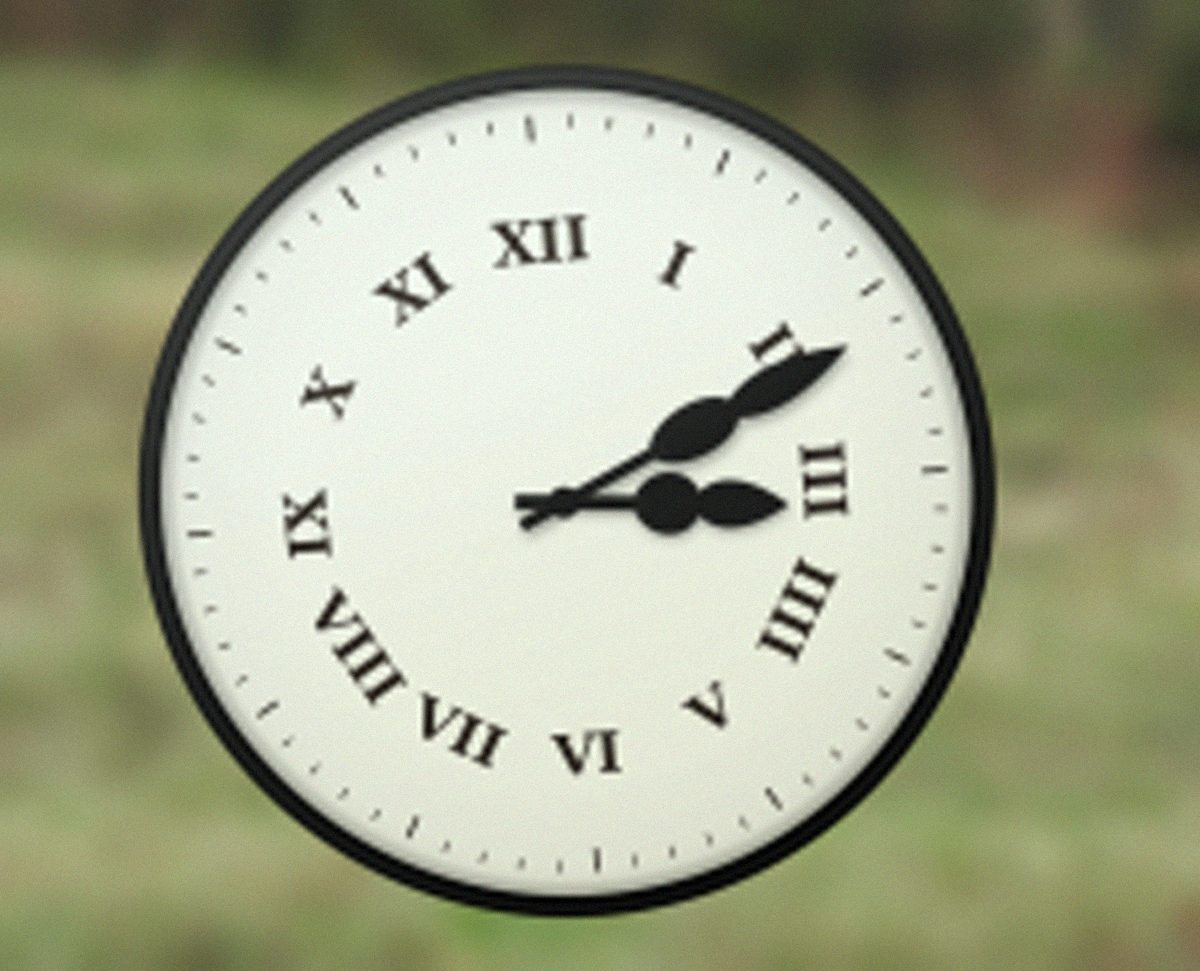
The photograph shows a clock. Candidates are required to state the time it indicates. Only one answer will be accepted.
3:11
